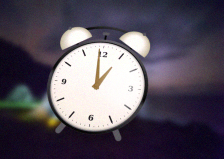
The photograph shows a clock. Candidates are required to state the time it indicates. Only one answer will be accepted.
12:59
